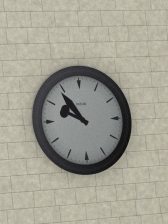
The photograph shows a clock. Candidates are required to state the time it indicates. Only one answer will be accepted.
9:54
